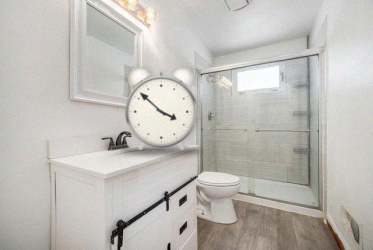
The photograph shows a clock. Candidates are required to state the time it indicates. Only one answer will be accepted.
3:52
